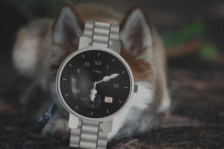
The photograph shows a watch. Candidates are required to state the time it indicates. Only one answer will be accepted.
6:10
